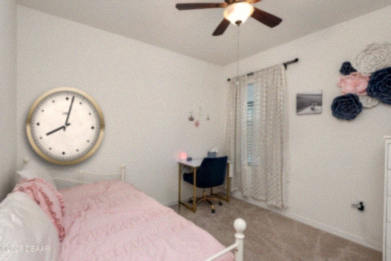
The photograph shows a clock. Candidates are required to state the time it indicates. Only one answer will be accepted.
8:02
